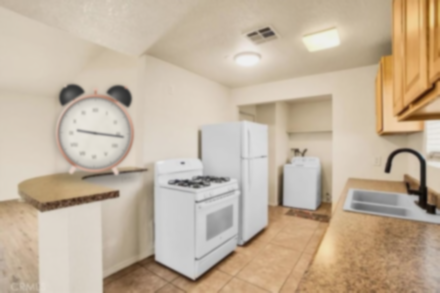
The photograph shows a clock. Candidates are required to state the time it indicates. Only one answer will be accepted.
9:16
